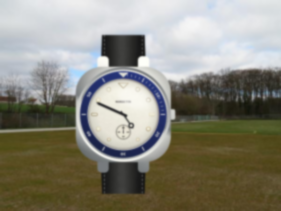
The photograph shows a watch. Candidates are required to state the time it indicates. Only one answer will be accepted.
4:49
